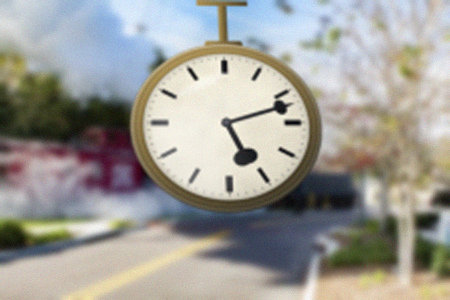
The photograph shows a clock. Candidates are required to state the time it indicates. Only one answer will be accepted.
5:12
